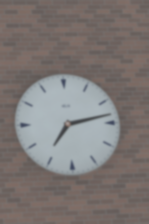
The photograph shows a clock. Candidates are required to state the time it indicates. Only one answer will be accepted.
7:13
